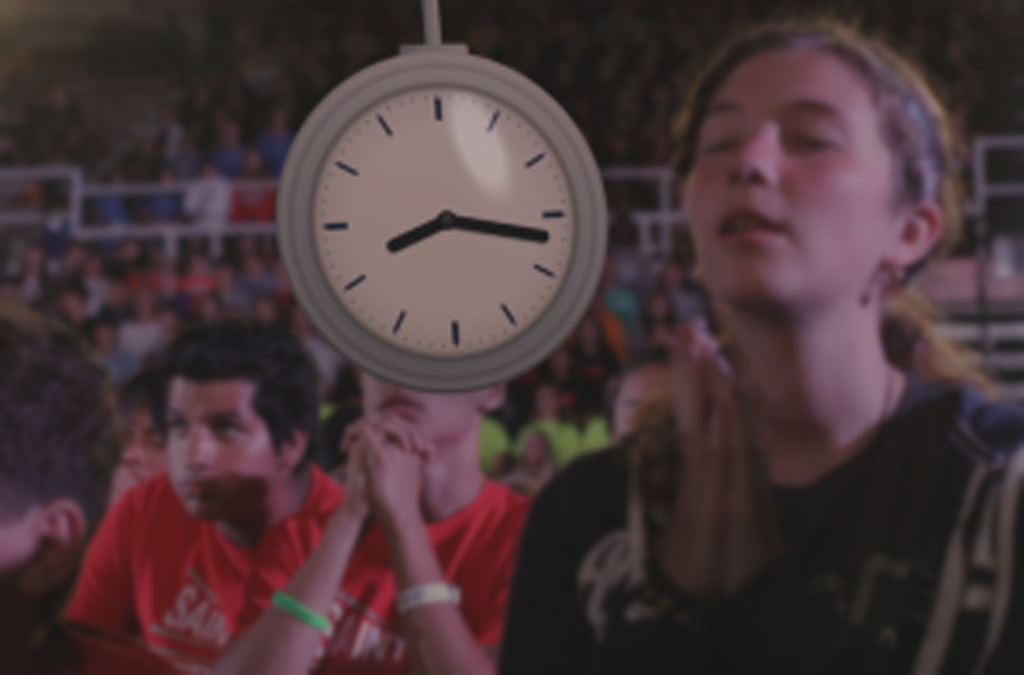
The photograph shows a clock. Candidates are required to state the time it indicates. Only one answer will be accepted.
8:17
